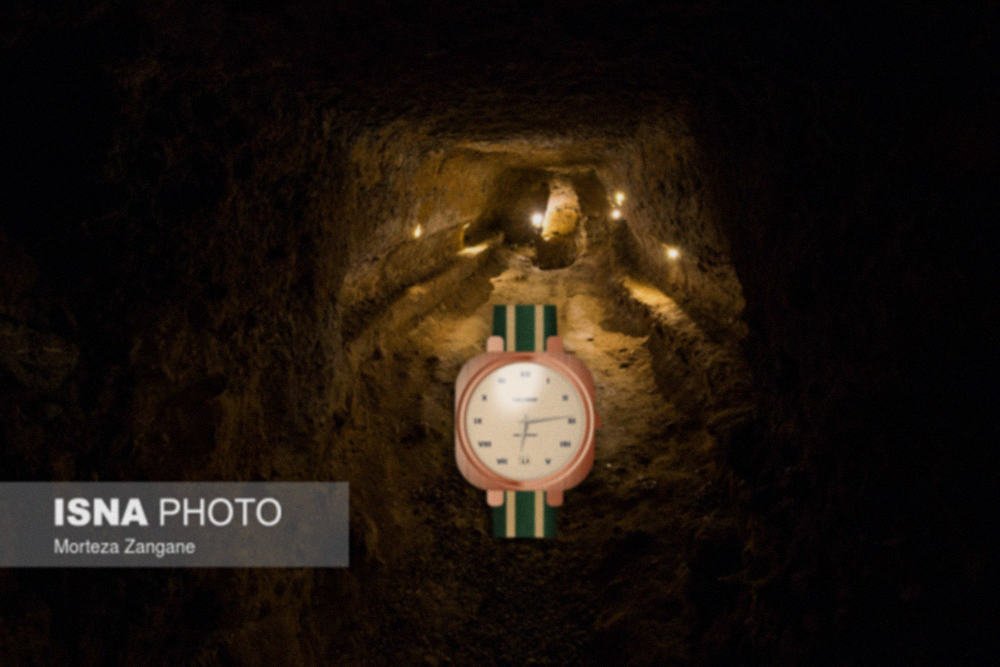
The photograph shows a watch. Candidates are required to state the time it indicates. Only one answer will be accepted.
6:14
